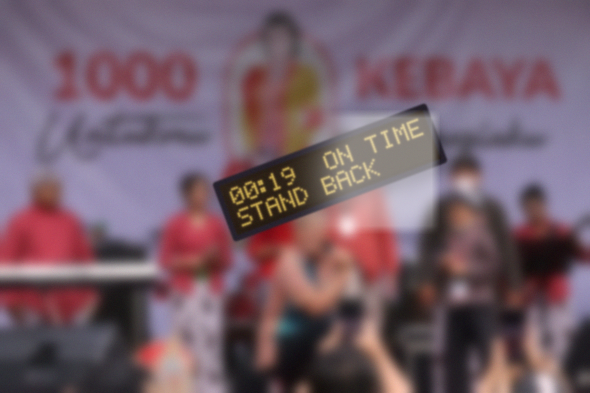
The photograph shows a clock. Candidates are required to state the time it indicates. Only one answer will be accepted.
0:19
